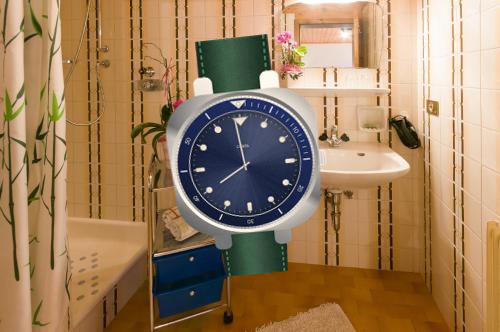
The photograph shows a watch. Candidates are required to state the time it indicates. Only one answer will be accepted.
7:59
